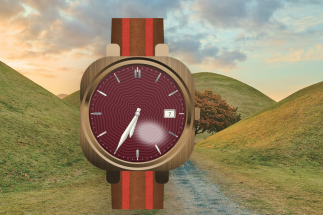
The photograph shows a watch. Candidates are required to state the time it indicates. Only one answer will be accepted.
6:35
